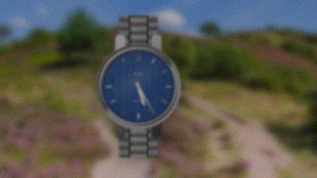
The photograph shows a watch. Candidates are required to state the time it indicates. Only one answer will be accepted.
5:25
